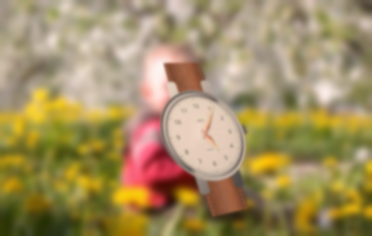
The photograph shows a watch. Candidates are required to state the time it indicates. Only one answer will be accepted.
5:06
